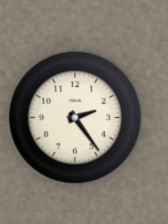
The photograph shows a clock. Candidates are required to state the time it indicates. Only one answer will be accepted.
2:24
